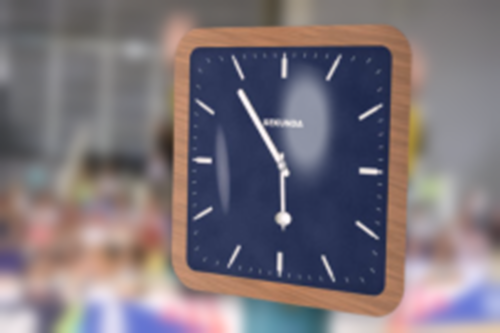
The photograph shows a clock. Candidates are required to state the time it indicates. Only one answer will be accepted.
5:54
